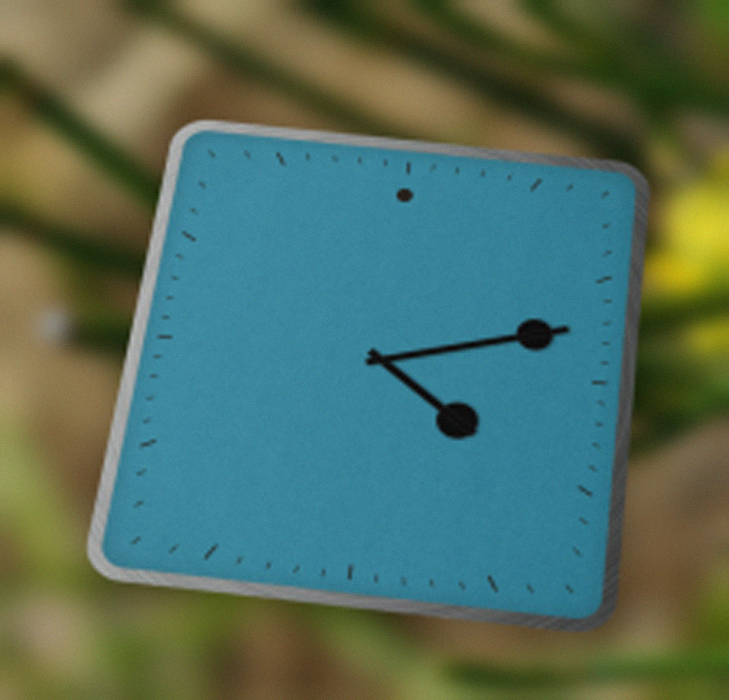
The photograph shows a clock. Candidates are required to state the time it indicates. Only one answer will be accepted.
4:12
